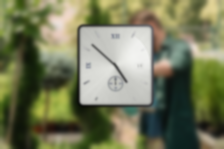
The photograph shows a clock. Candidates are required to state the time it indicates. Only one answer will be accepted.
4:52
